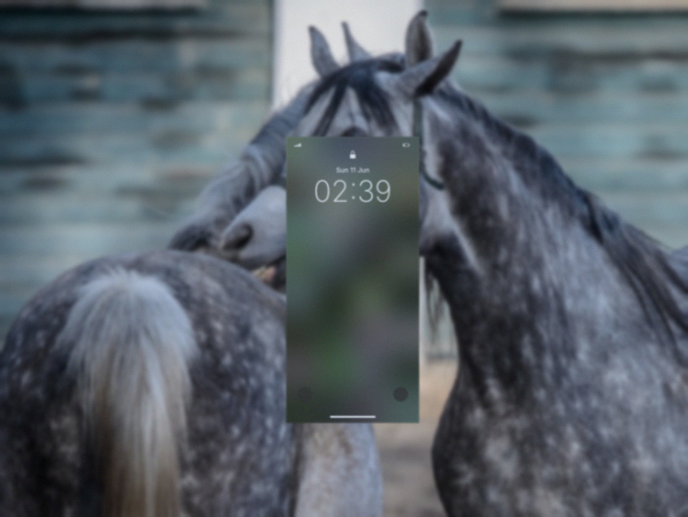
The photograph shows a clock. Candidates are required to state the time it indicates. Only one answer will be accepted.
2:39
